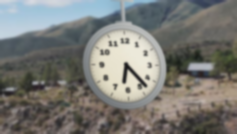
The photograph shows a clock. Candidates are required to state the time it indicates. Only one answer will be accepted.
6:23
